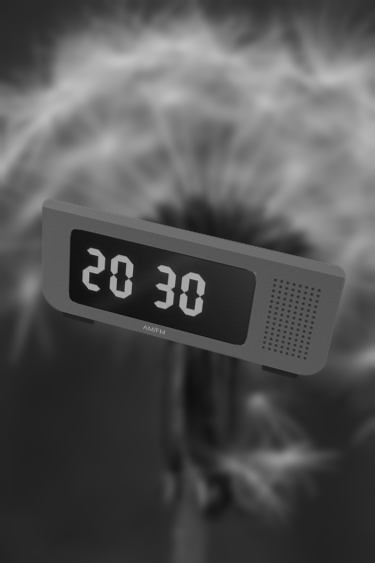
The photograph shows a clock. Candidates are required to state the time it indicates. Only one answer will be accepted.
20:30
